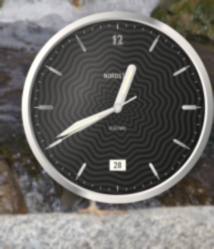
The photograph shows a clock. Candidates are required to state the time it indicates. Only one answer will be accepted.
12:40:40
